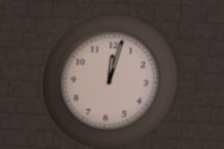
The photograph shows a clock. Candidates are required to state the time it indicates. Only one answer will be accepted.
12:02
